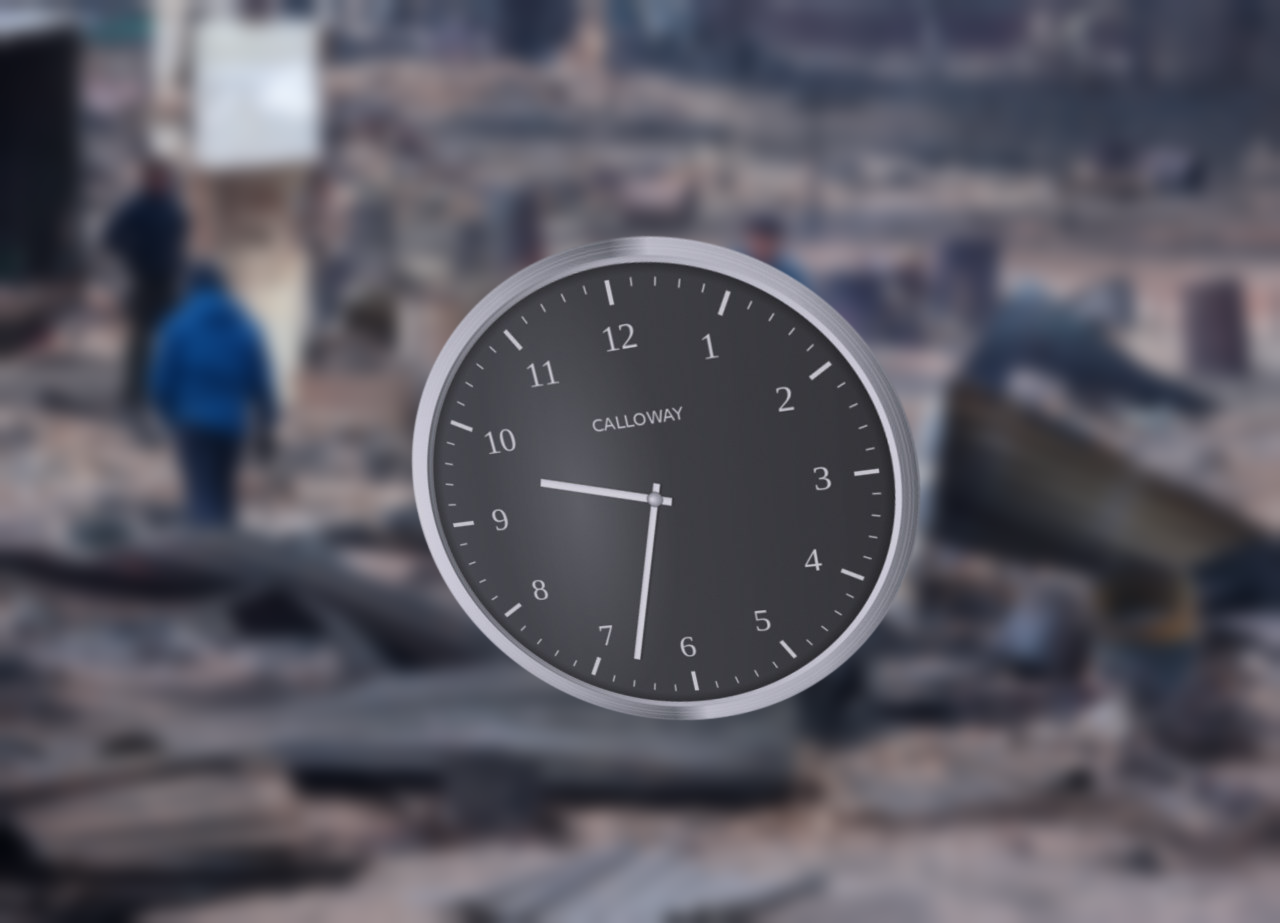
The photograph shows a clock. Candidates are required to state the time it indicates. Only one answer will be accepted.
9:33
